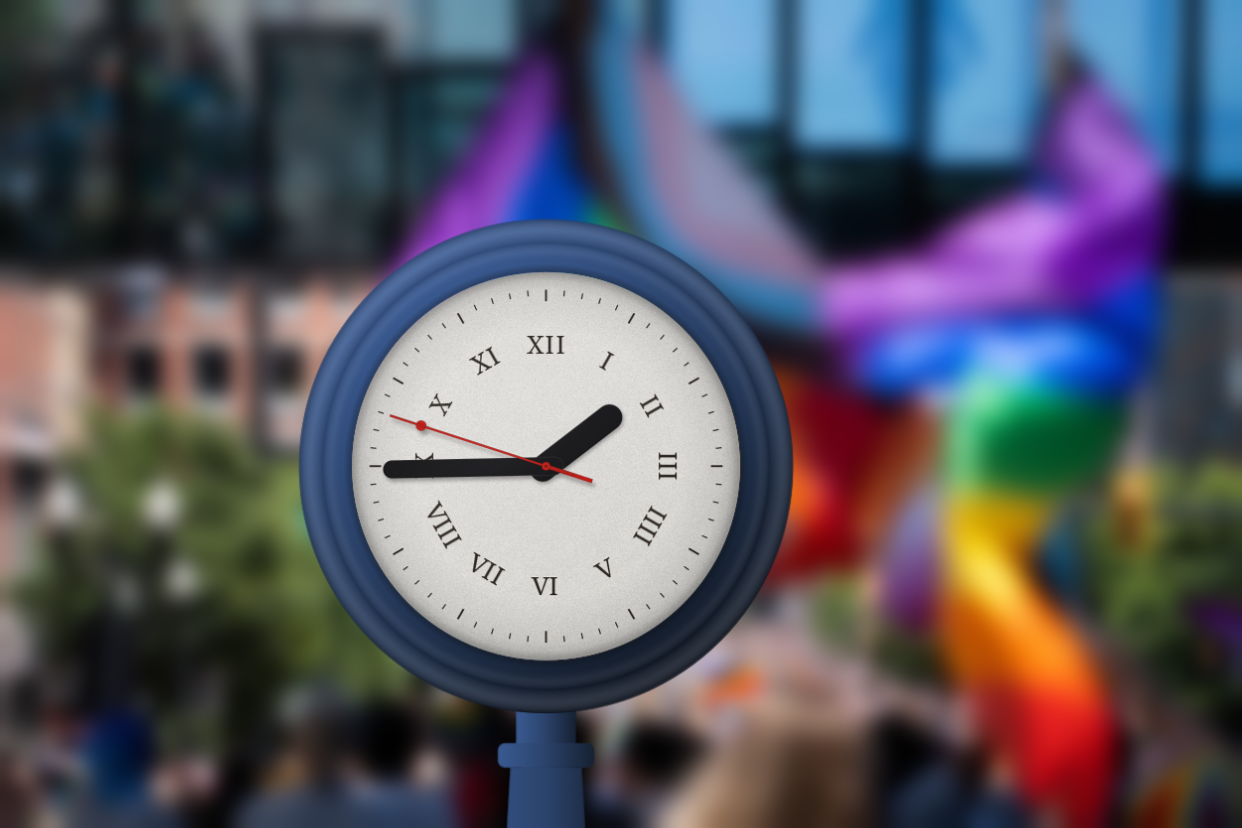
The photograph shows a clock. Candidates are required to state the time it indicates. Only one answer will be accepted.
1:44:48
